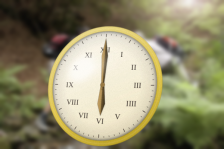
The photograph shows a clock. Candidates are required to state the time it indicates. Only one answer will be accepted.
6:00
